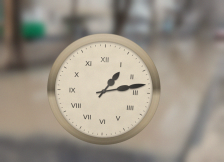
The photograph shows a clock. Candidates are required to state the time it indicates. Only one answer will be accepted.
1:13
